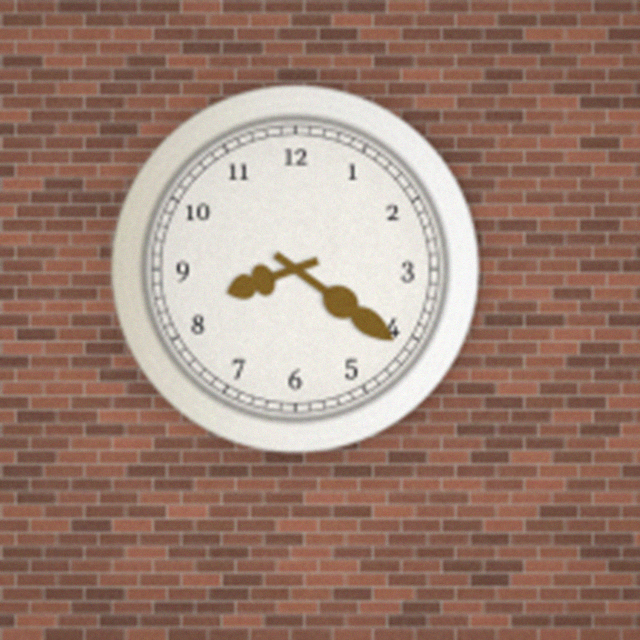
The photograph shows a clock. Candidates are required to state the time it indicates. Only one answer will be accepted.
8:21
